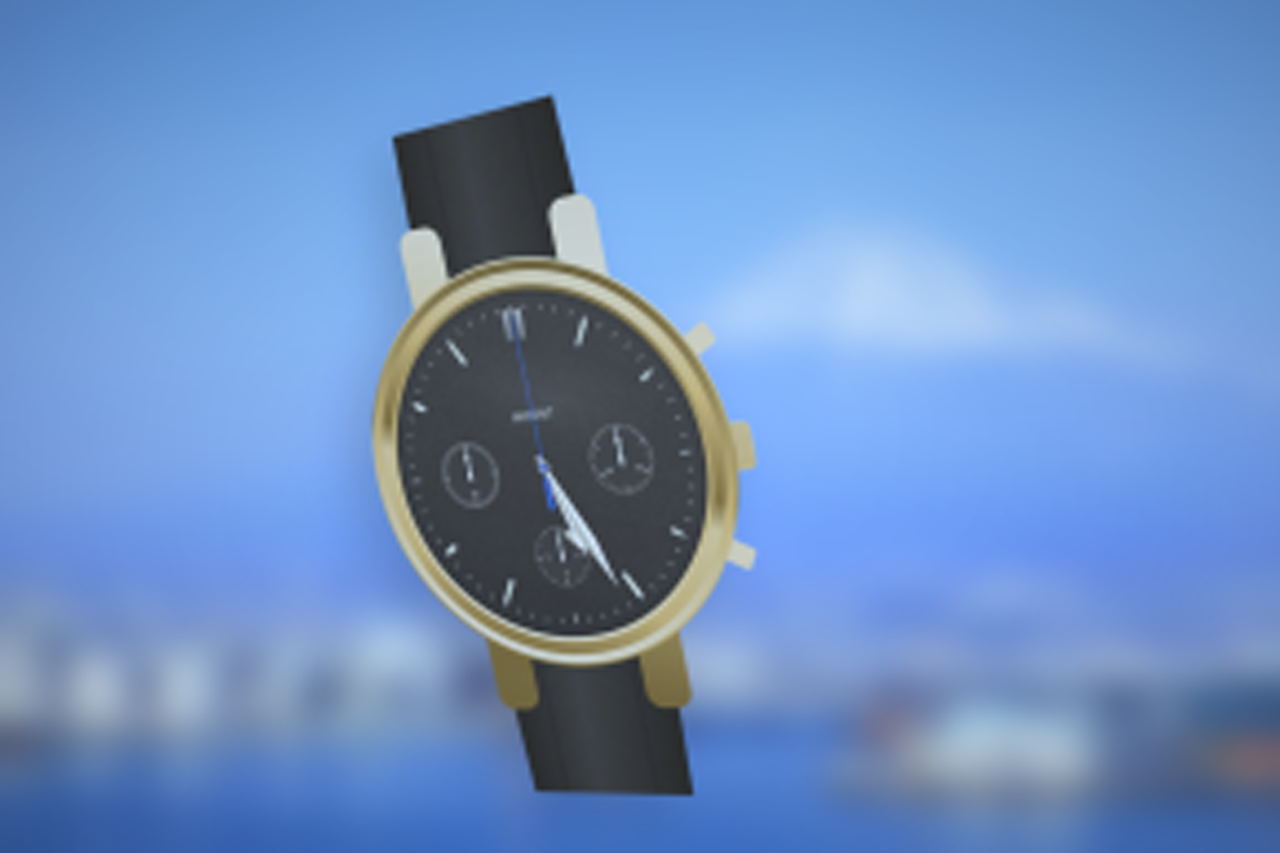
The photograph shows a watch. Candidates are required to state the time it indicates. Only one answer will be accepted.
5:26
